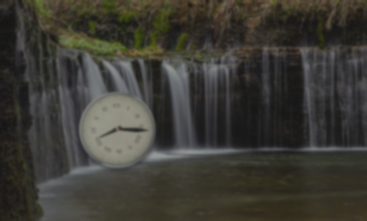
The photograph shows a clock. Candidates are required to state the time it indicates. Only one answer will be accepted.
8:16
